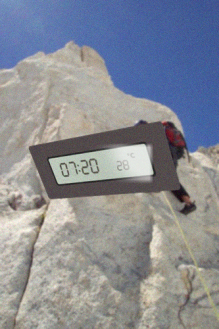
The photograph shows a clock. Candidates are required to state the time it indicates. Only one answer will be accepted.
7:20
